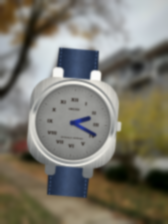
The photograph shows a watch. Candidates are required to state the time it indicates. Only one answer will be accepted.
2:19
